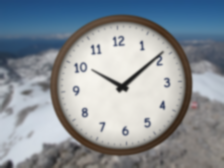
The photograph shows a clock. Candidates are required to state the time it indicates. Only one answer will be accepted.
10:09
